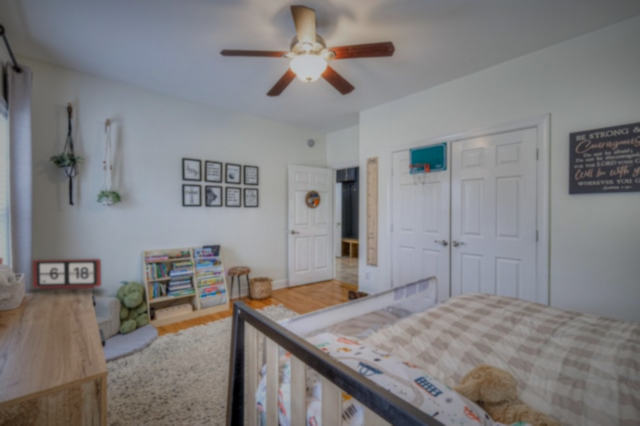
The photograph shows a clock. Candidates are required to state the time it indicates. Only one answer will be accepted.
6:18
